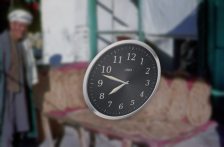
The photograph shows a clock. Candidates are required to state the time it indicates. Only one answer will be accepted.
7:48
